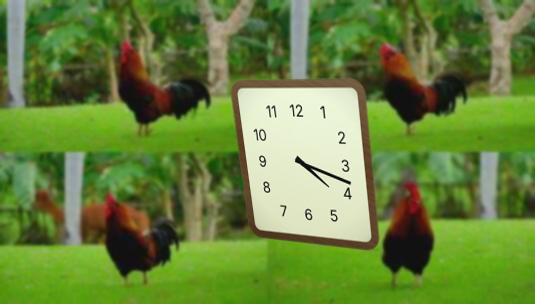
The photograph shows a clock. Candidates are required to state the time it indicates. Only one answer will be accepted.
4:18
